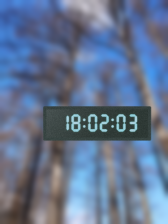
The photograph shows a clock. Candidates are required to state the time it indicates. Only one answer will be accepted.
18:02:03
